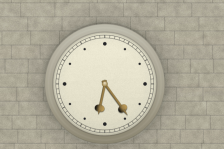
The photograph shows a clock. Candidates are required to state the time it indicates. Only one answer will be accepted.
6:24
